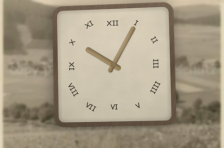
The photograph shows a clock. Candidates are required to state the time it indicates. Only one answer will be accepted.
10:05
